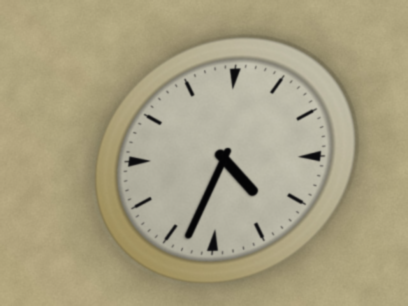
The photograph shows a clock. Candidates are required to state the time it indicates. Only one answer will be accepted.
4:33
